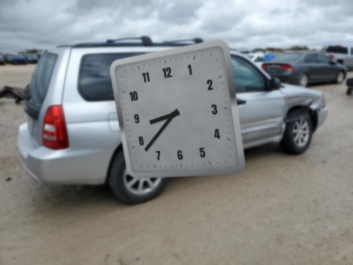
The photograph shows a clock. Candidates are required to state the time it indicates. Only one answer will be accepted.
8:38
